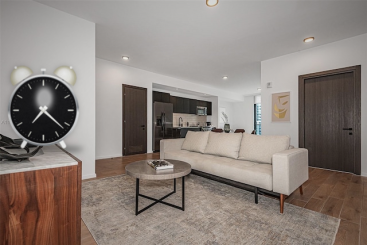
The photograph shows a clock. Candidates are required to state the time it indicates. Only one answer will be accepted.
7:22
